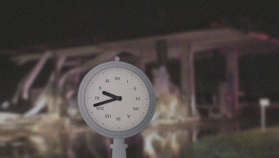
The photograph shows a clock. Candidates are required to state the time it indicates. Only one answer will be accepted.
9:42
